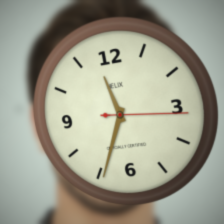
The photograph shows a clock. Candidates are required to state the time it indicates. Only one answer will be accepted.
11:34:16
